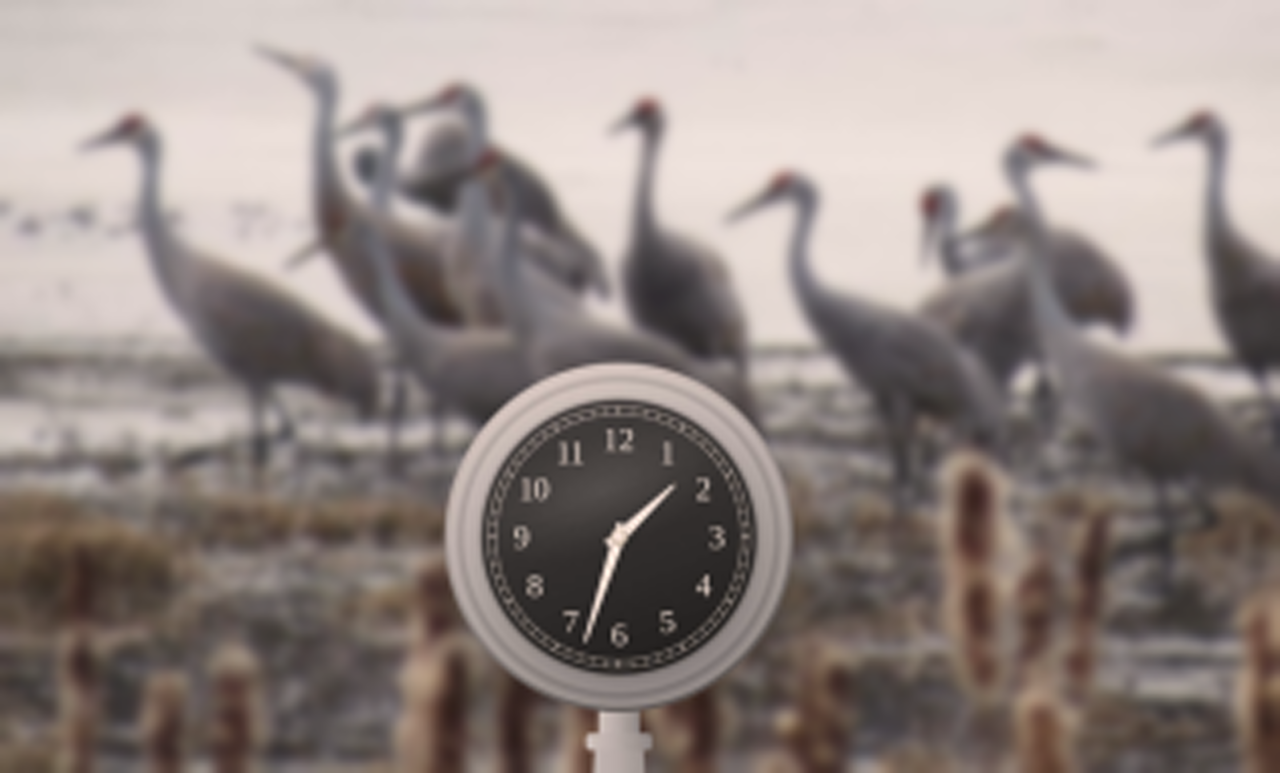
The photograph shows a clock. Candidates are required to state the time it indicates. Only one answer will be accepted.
1:33
